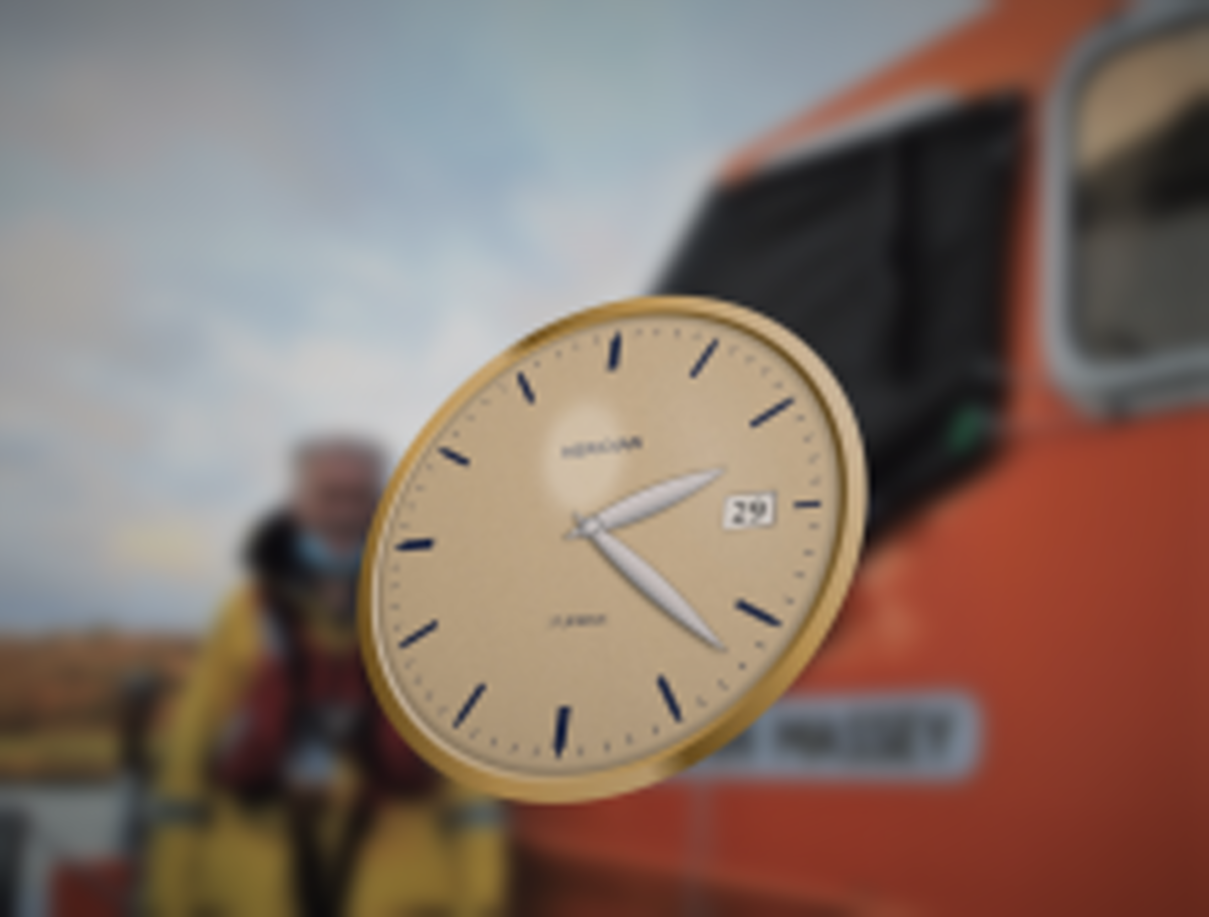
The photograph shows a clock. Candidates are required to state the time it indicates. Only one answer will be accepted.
2:22
